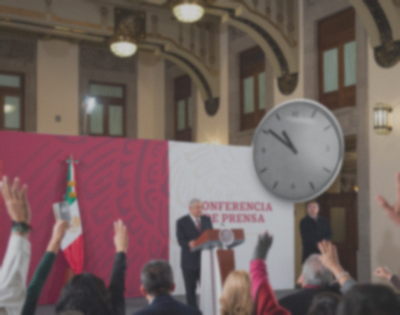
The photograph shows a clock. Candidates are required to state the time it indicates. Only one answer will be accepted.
10:51
